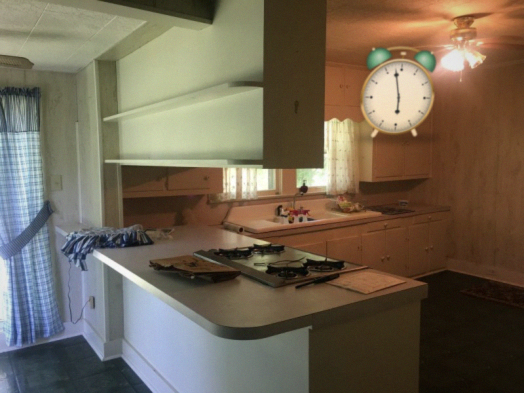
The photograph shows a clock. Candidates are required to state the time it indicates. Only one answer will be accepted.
5:58
